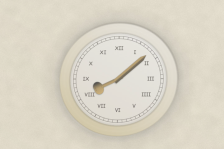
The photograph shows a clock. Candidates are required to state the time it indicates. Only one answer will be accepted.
8:08
